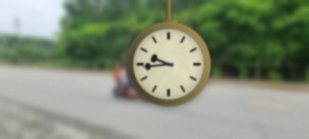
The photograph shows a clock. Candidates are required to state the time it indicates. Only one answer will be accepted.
9:44
